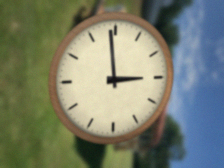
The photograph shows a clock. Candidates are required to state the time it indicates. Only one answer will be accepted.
2:59
